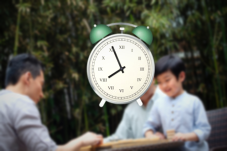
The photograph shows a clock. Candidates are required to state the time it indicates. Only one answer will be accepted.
7:56
